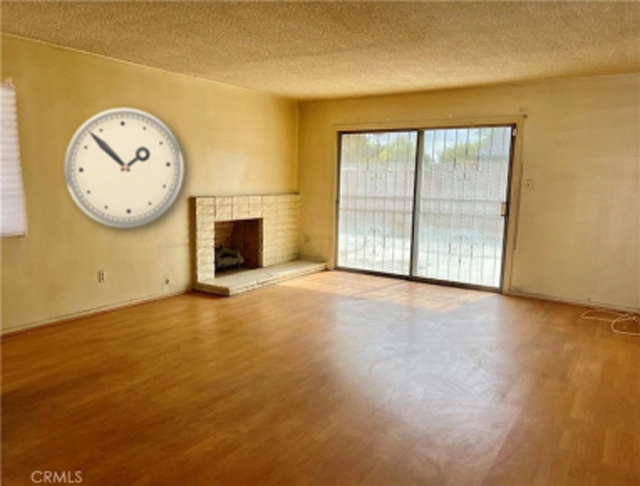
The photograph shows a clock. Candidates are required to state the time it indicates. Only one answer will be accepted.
1:53
